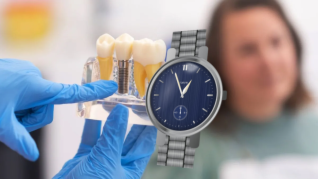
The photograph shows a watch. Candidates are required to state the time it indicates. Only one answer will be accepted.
12:56
